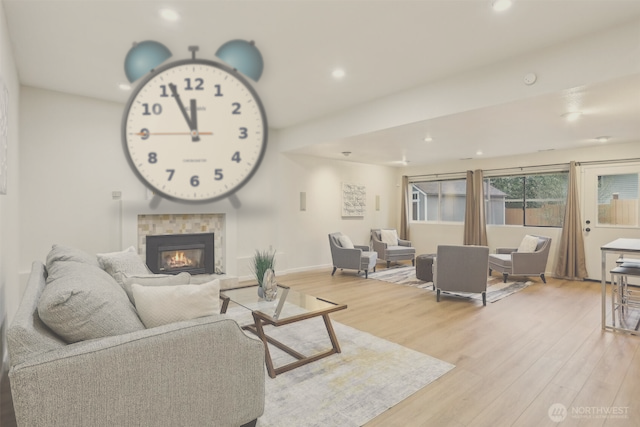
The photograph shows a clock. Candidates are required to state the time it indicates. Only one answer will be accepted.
11:55:45
